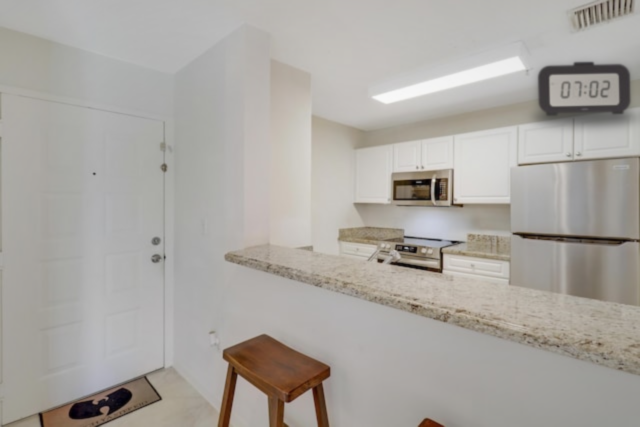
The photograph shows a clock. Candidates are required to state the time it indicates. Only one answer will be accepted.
7:02
